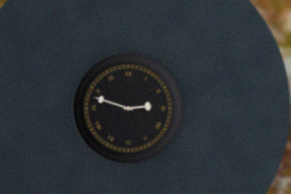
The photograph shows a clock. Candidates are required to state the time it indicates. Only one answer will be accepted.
2:48
